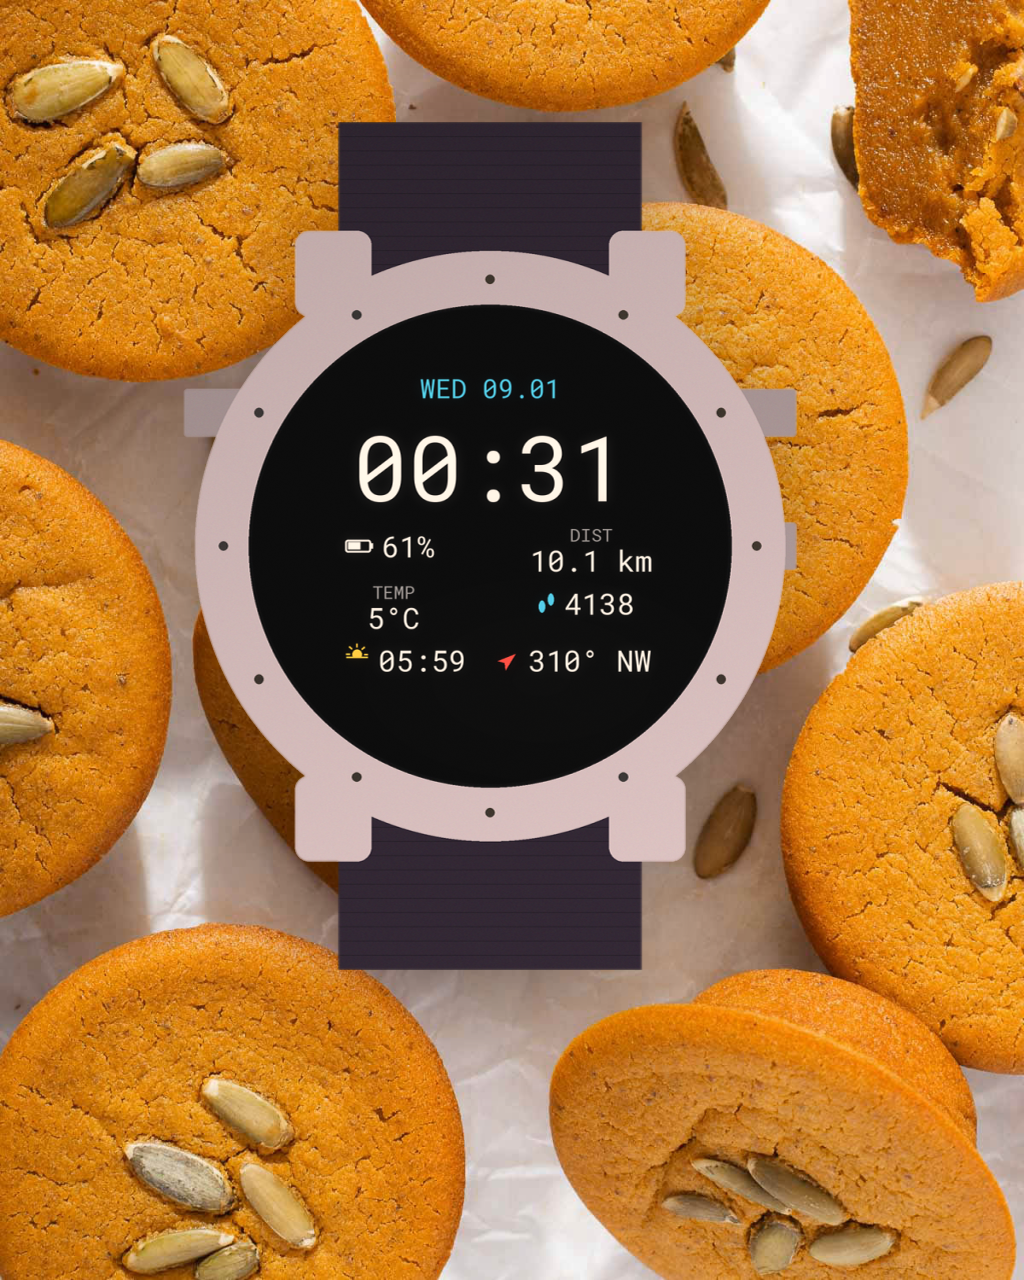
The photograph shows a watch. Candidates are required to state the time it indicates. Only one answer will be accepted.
0:31
